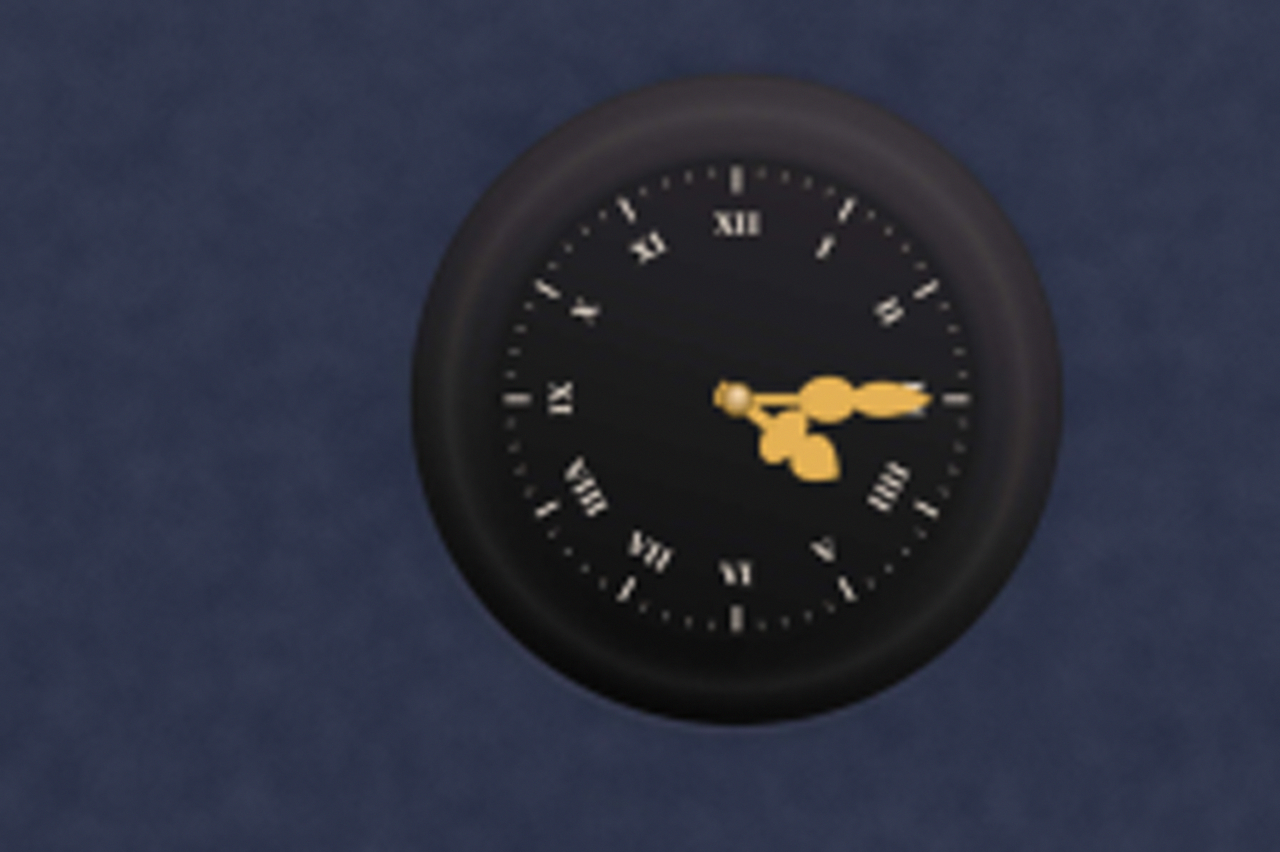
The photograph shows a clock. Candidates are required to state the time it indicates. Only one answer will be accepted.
4:15
